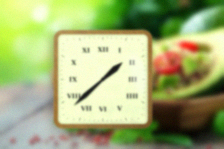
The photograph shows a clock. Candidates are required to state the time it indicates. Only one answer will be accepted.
1:38
